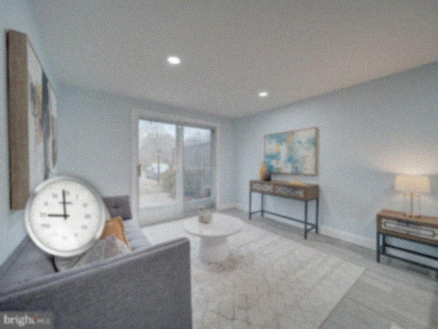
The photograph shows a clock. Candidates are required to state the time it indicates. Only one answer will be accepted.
8:59
